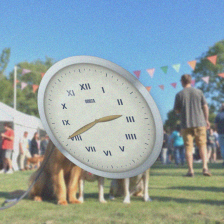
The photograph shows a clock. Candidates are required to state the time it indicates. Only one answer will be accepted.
2:41
